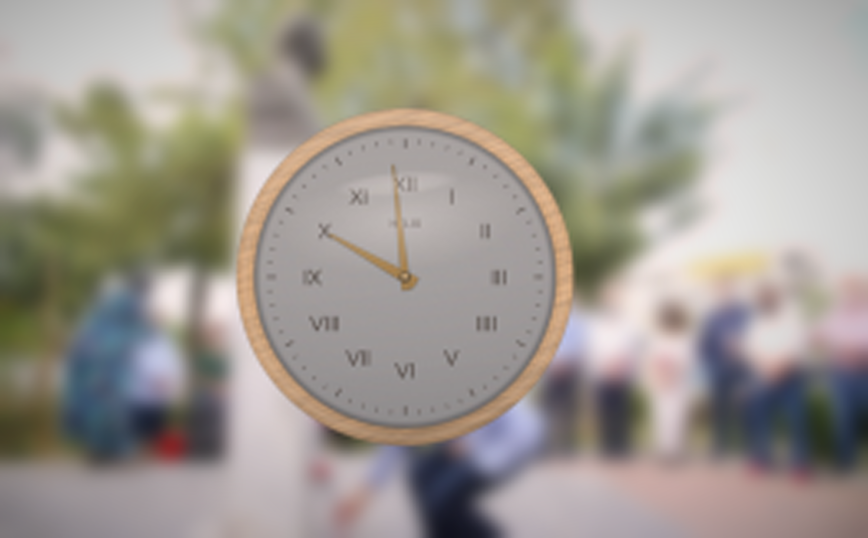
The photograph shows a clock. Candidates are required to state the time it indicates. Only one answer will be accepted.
9:59
